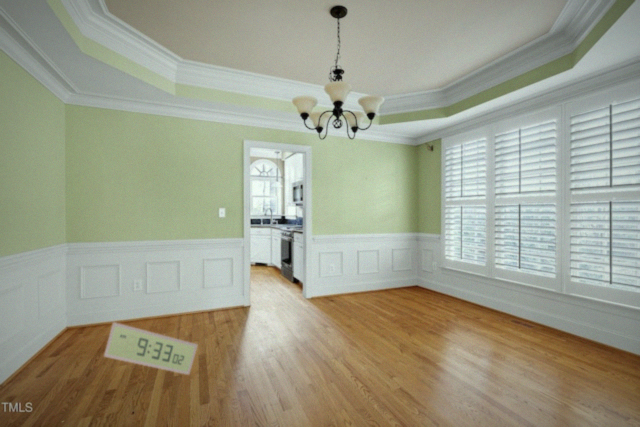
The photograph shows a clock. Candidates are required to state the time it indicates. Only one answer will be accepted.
9:33
